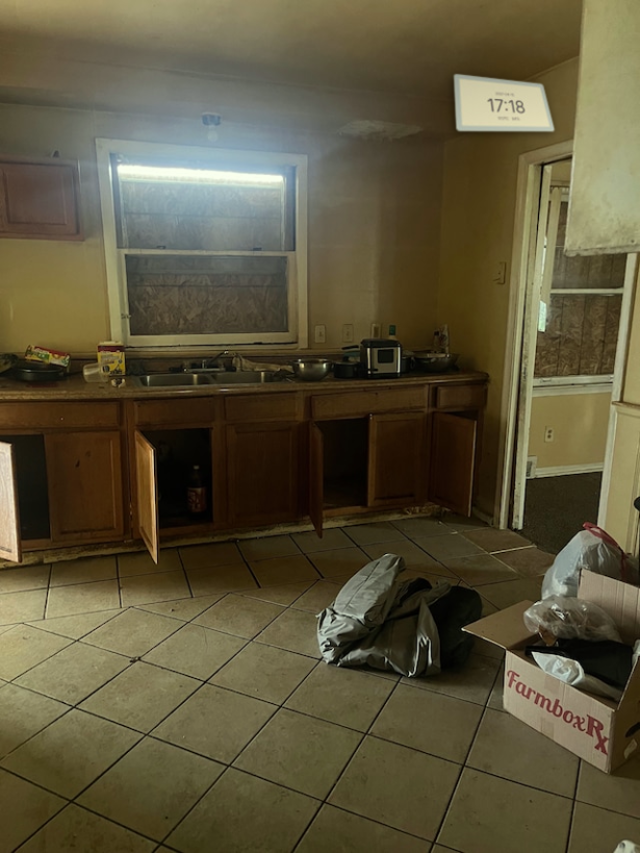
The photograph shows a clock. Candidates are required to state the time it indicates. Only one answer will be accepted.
17:18
